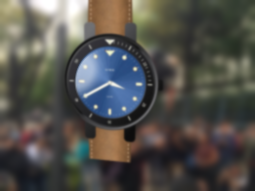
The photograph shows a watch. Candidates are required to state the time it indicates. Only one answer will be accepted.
3:40
